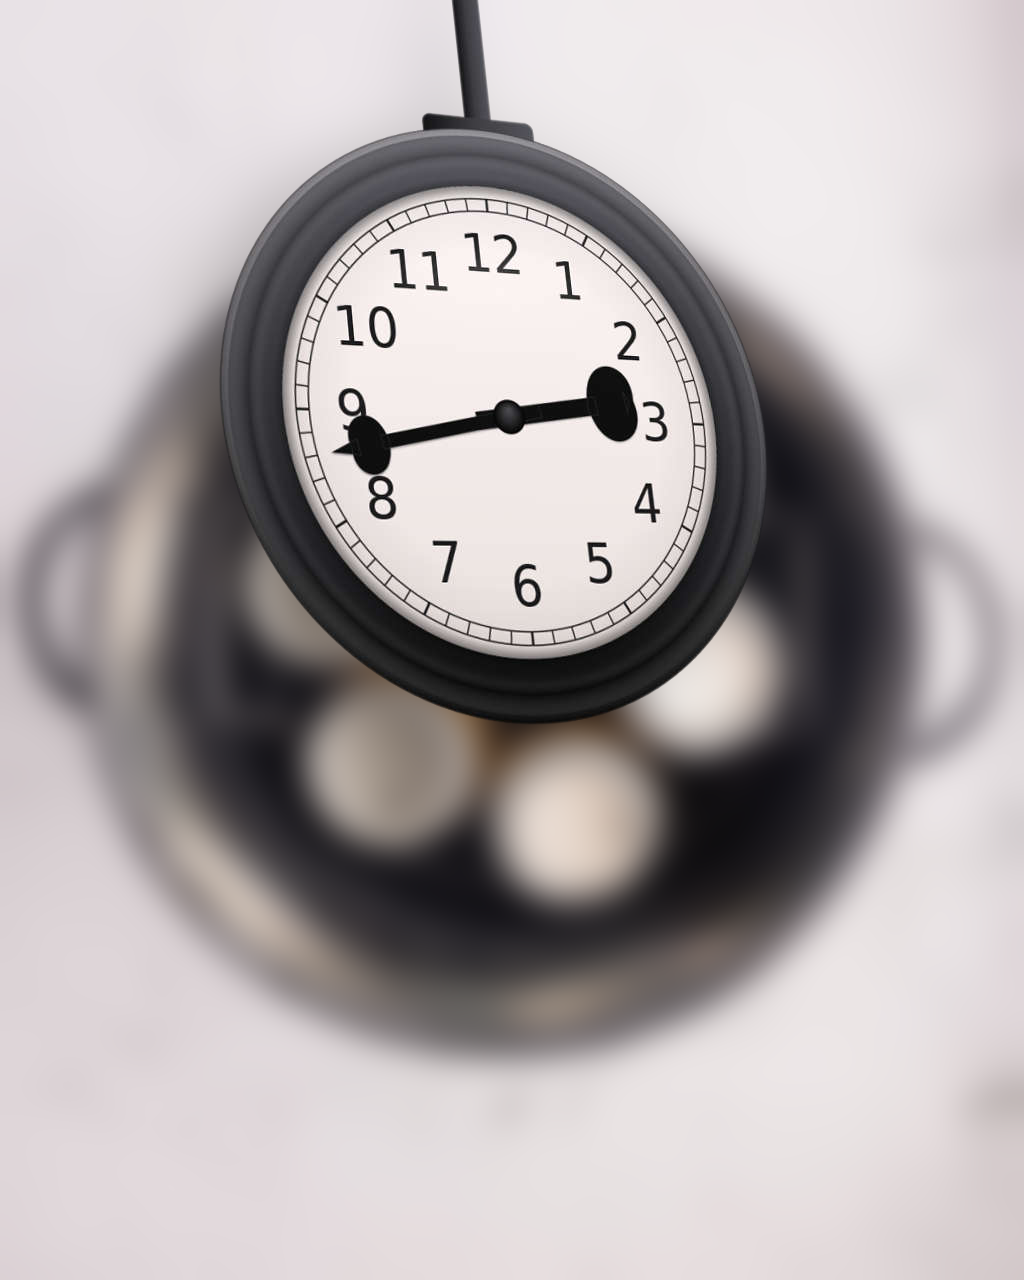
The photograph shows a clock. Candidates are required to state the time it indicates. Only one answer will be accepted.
2:43
